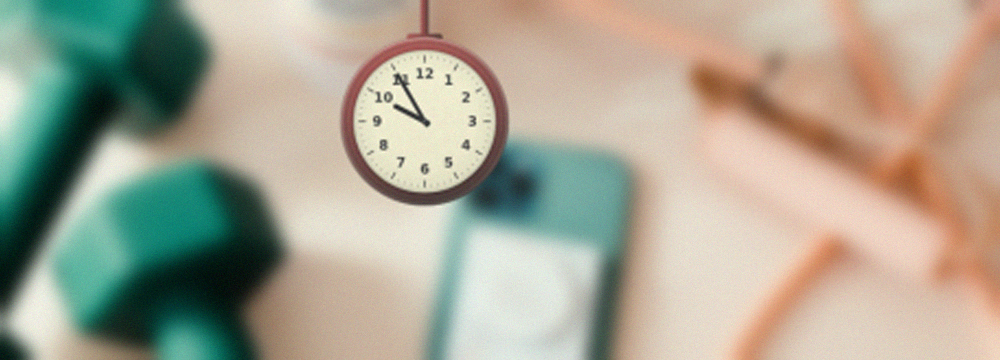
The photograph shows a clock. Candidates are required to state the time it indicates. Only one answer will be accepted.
9:55
